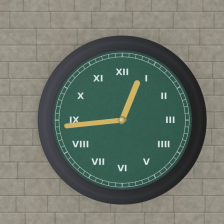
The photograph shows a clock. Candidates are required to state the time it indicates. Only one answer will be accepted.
12:44
